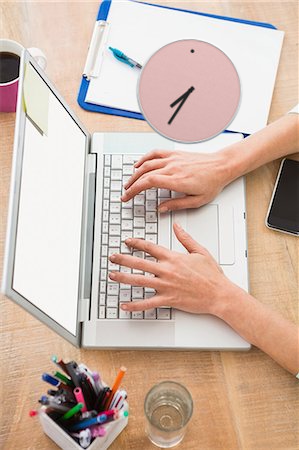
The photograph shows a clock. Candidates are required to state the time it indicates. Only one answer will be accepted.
7:35
